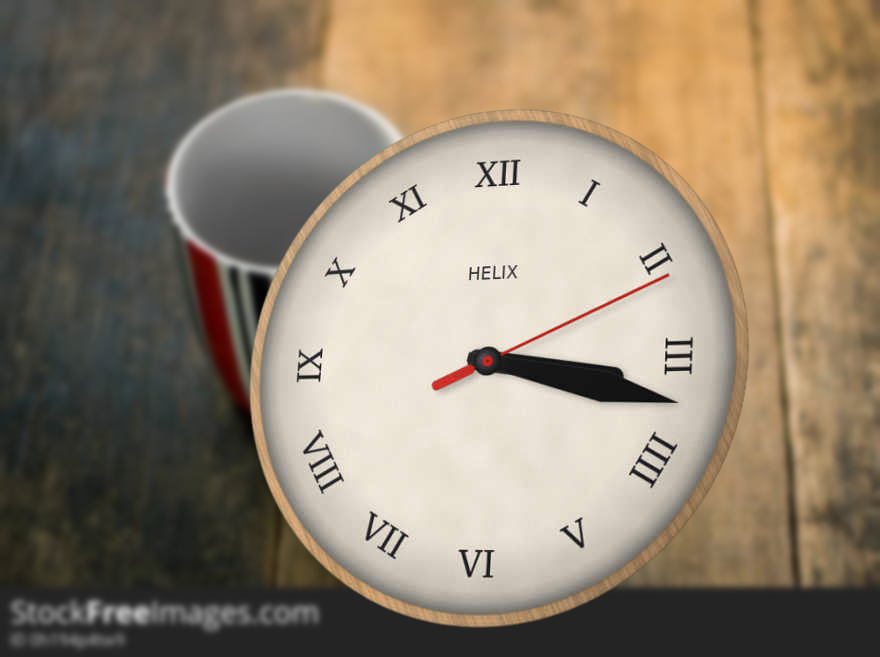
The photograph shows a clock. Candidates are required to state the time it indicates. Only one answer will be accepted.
3:17:11
